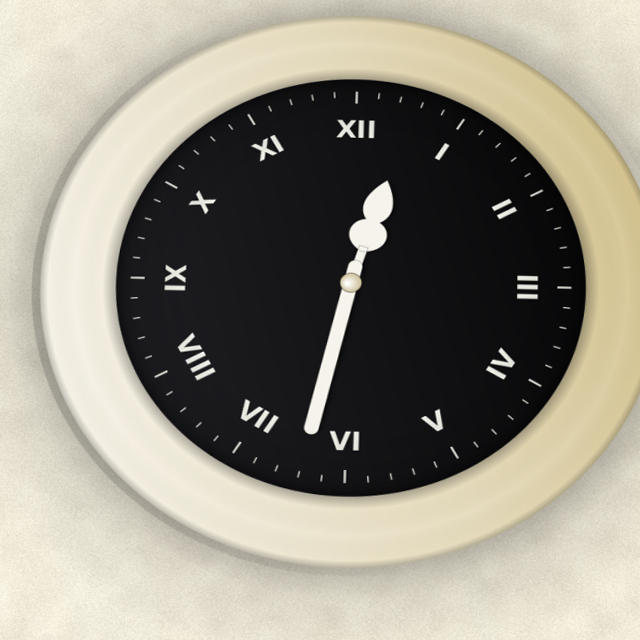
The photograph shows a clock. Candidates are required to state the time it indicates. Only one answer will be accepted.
12:32
